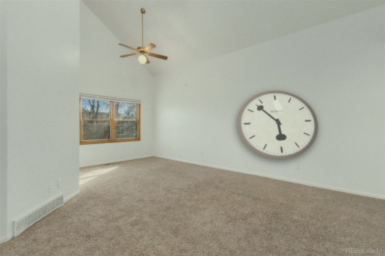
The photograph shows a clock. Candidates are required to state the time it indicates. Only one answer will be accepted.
5:53
